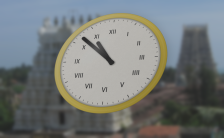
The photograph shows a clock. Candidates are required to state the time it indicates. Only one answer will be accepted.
10:52
